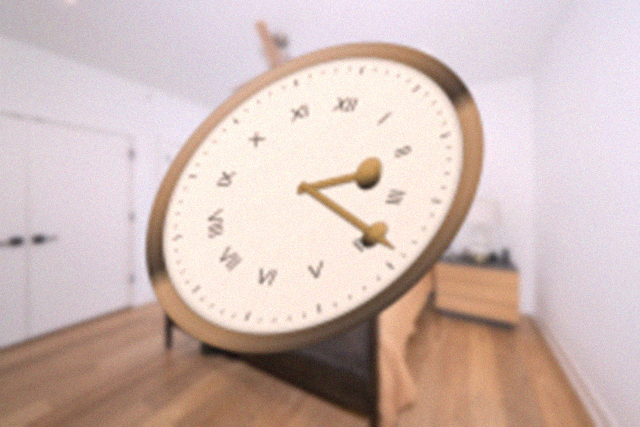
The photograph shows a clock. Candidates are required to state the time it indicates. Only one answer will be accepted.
2:19
